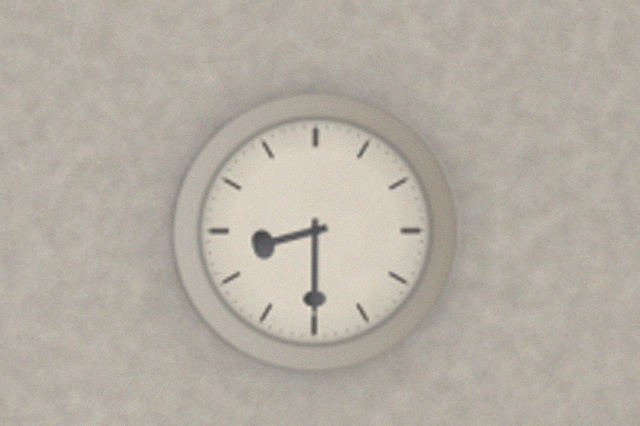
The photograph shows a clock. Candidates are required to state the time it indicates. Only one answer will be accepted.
8:30
